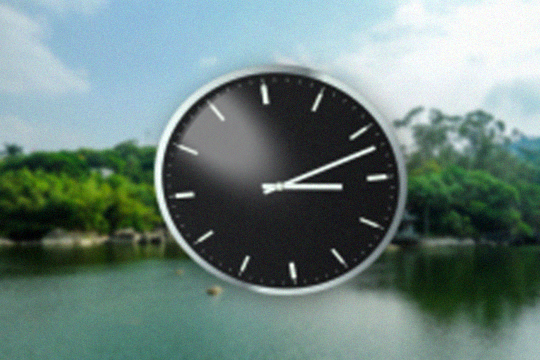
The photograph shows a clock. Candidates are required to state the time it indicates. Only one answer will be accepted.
3:12
